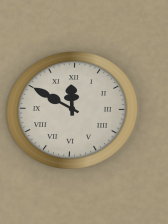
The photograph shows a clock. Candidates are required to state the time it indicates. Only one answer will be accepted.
11:50
